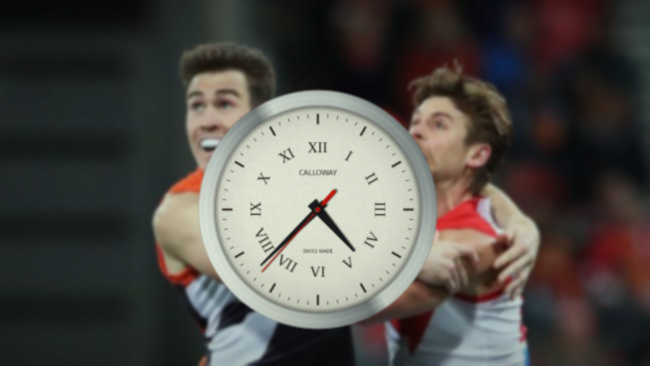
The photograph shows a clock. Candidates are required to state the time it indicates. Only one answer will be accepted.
4:37:37
